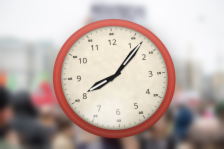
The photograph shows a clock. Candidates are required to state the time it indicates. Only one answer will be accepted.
8:07
